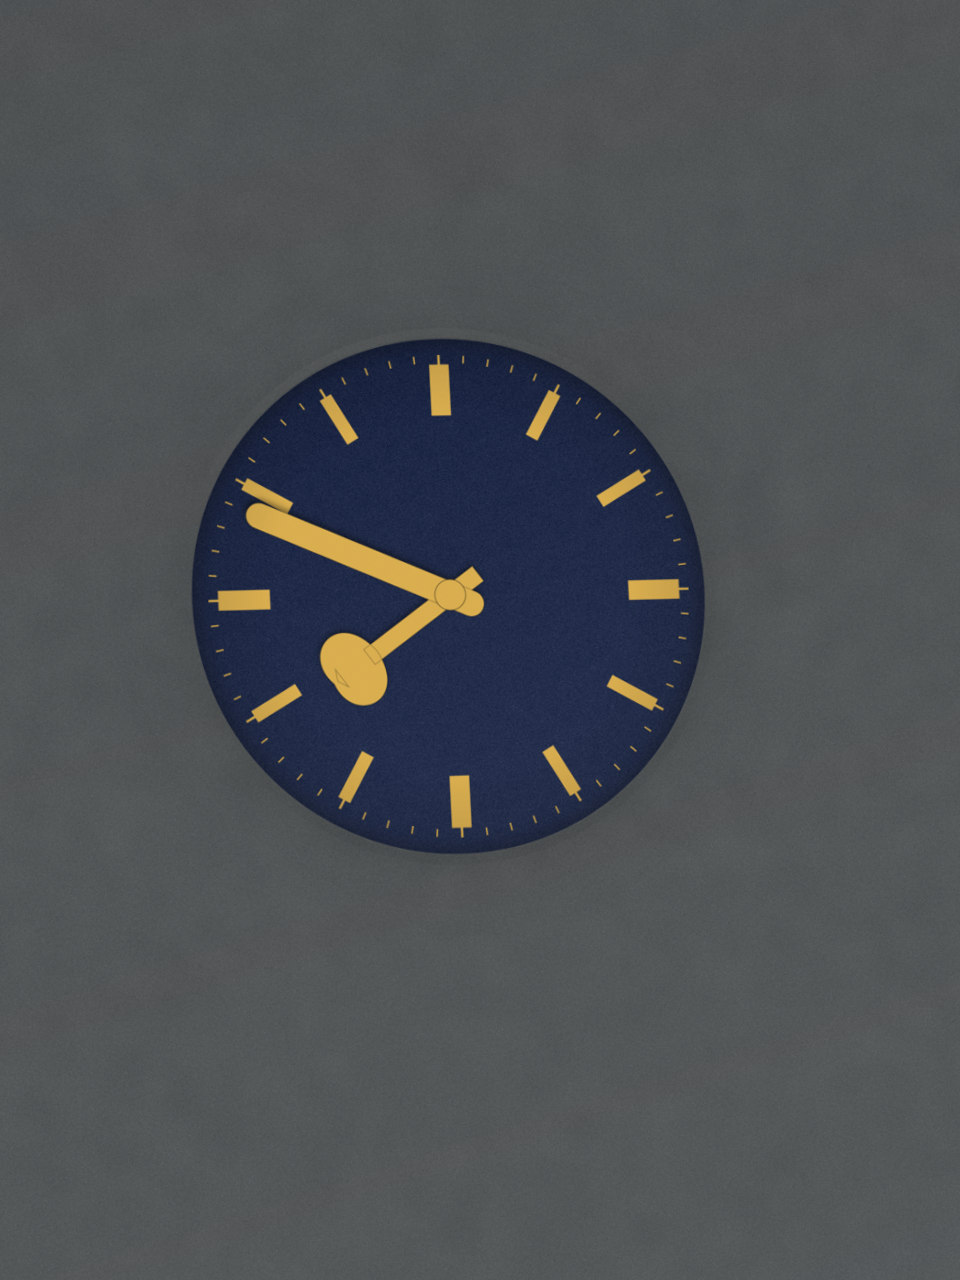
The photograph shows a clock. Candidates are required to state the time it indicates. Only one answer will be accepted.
7:49
